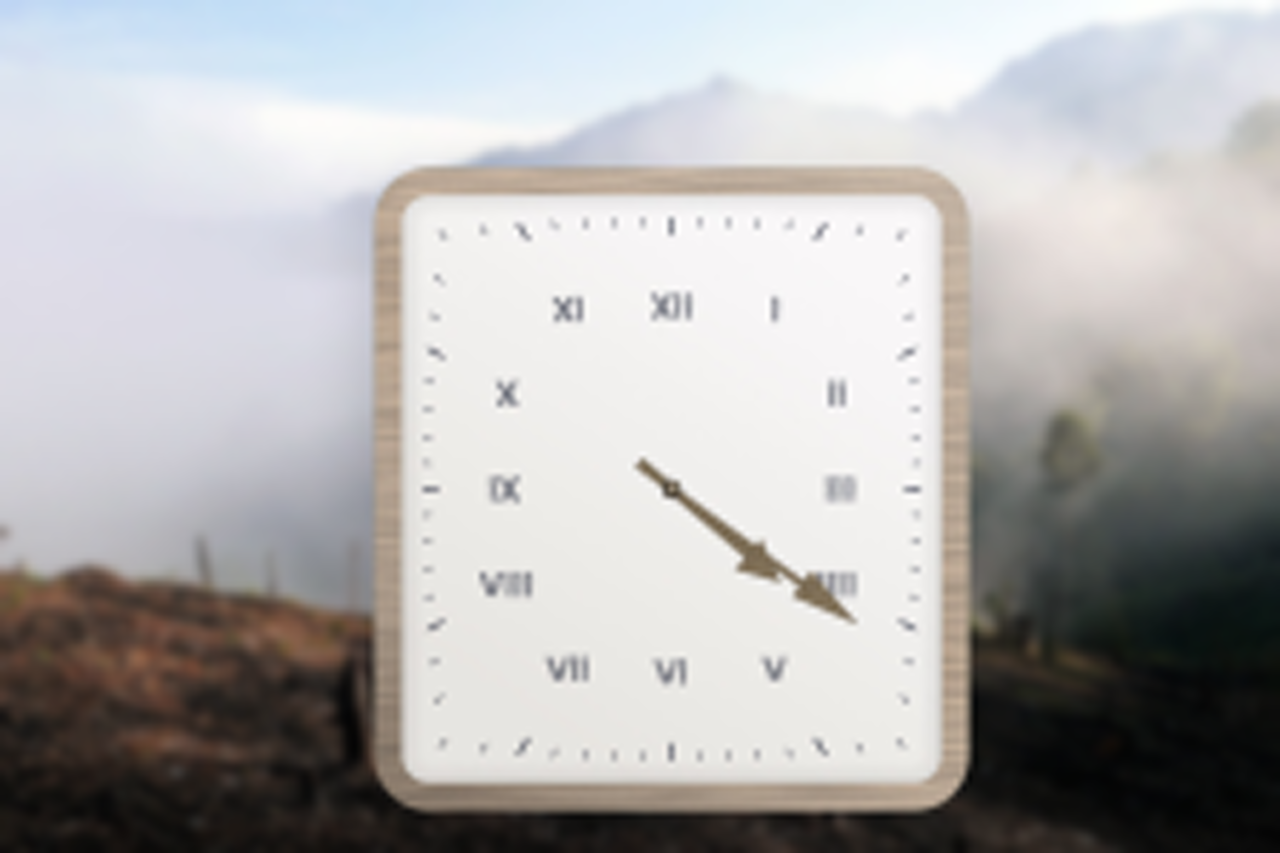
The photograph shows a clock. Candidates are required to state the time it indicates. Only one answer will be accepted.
4:21
